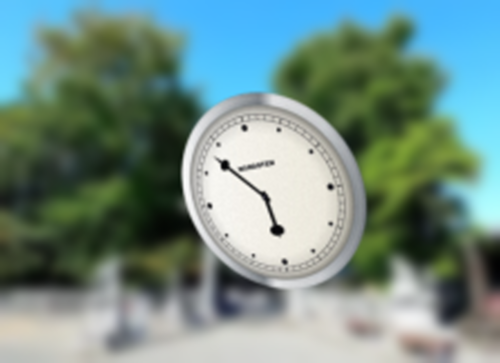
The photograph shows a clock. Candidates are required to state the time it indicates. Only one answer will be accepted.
5:53
